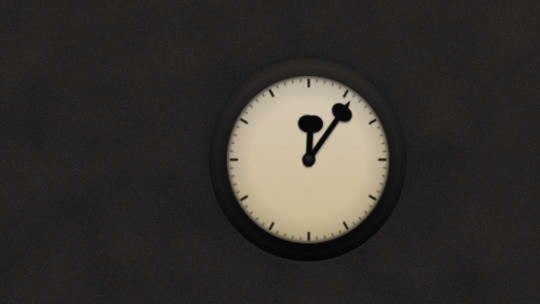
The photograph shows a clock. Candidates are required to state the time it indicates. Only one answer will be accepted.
12:06
